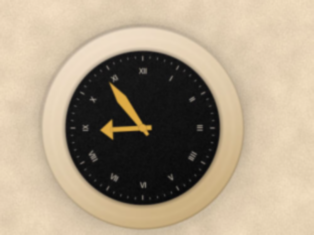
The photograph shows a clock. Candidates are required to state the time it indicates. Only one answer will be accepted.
8:54
